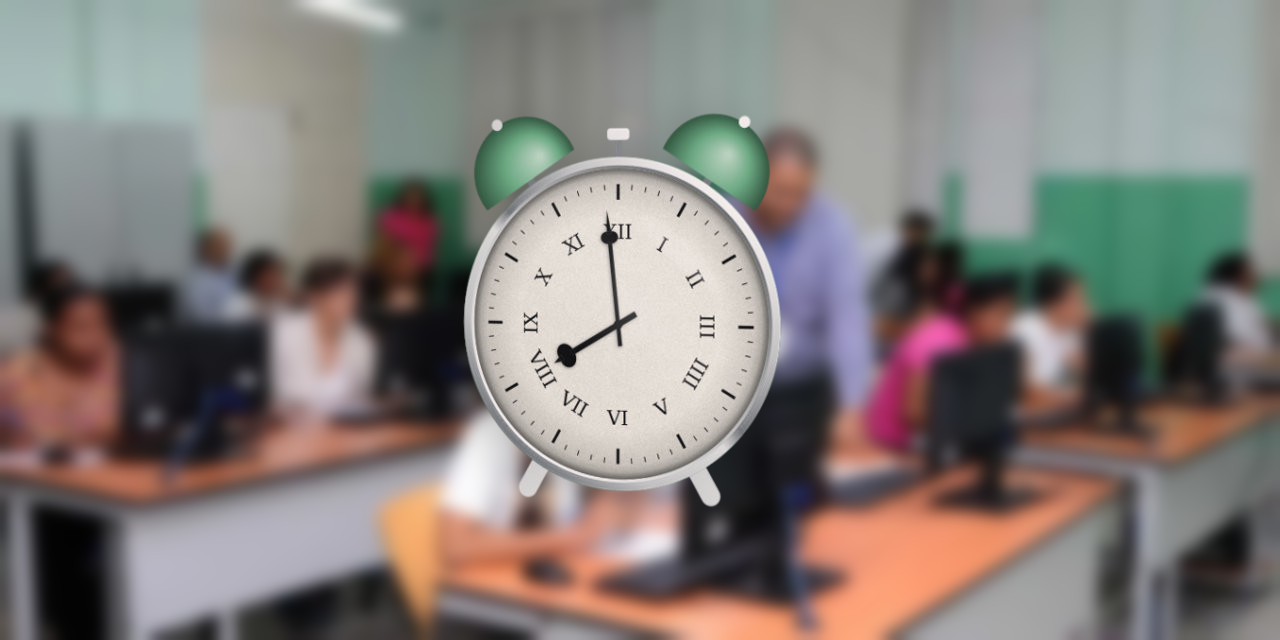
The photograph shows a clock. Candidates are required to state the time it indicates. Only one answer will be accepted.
7:59
